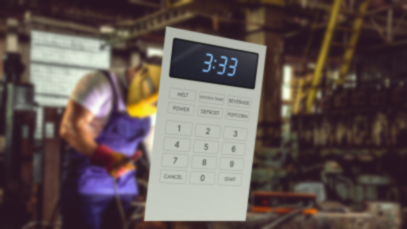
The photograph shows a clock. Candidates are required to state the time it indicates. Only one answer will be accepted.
3:33
